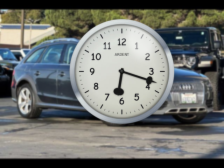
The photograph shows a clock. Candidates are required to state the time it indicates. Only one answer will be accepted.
6:18
